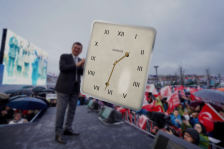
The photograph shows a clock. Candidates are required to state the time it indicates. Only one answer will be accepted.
1:32
